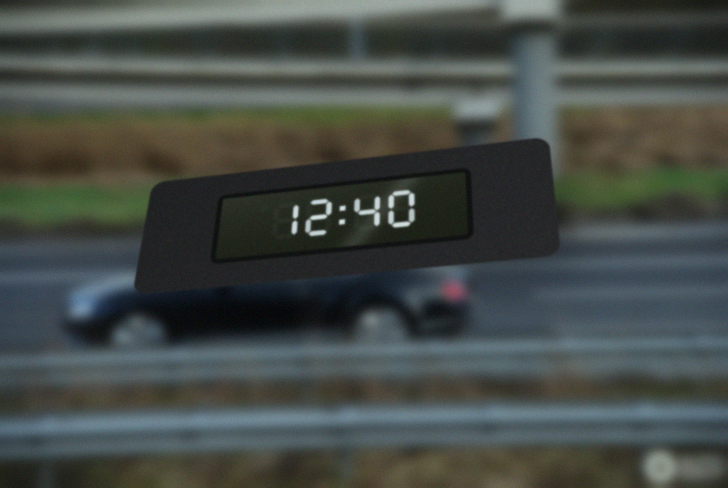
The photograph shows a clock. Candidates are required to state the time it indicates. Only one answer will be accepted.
12:40
